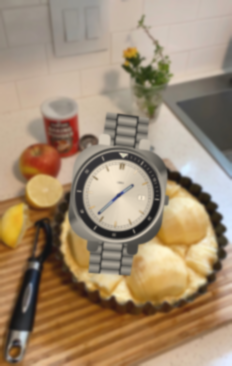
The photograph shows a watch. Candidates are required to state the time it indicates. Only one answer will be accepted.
1:37
